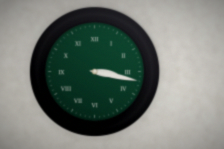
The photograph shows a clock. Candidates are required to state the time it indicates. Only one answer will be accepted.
3:17
